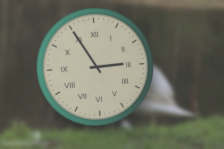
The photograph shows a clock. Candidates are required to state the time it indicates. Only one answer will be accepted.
2:55
